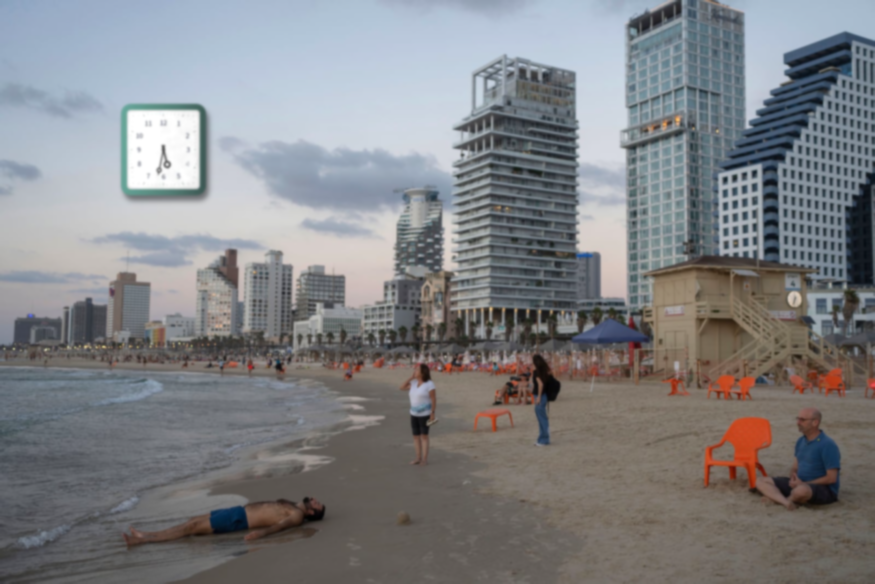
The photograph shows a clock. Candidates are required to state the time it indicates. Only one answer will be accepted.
5:32
